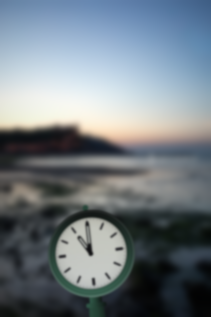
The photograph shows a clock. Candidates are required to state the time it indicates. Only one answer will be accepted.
11:00
